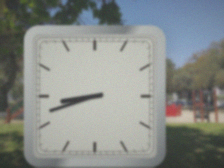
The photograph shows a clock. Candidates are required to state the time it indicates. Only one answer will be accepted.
8:42
